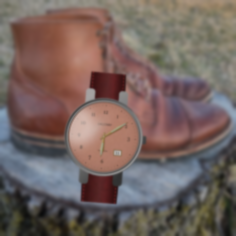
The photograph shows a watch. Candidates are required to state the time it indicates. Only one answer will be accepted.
6:09
